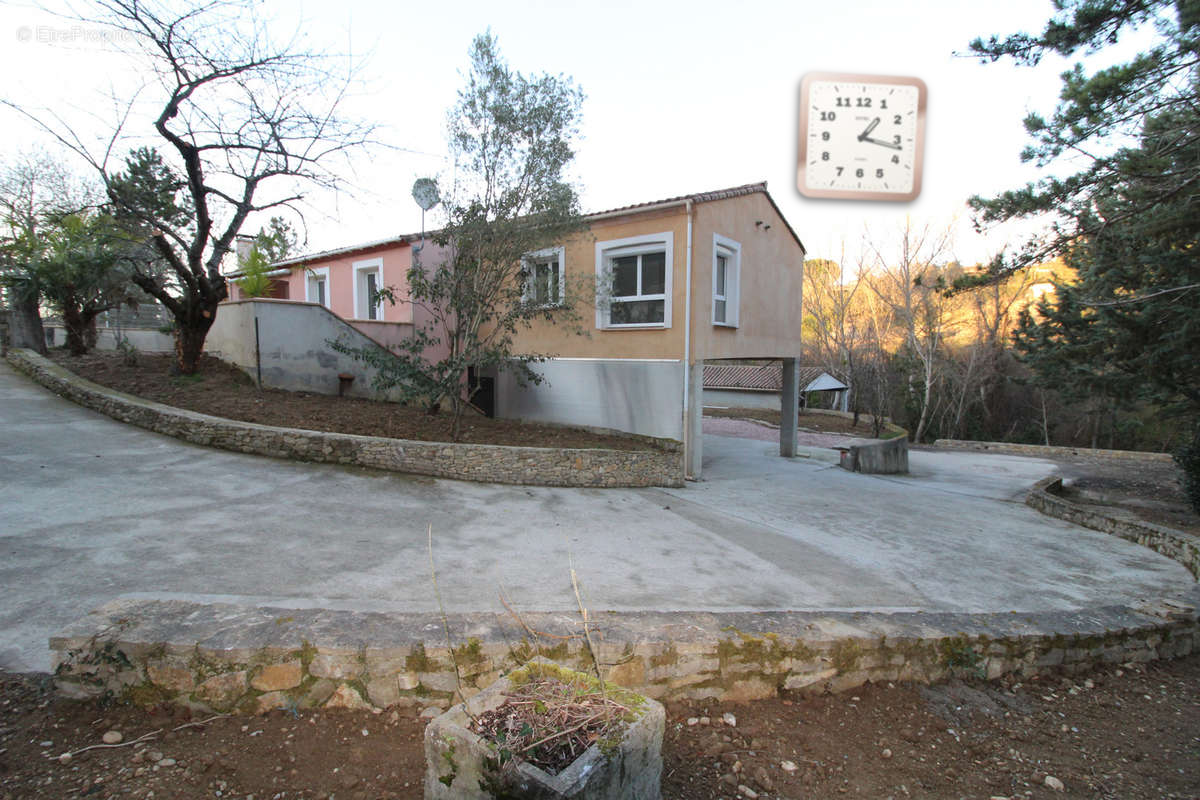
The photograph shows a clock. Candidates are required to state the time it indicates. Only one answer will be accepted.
1:17
